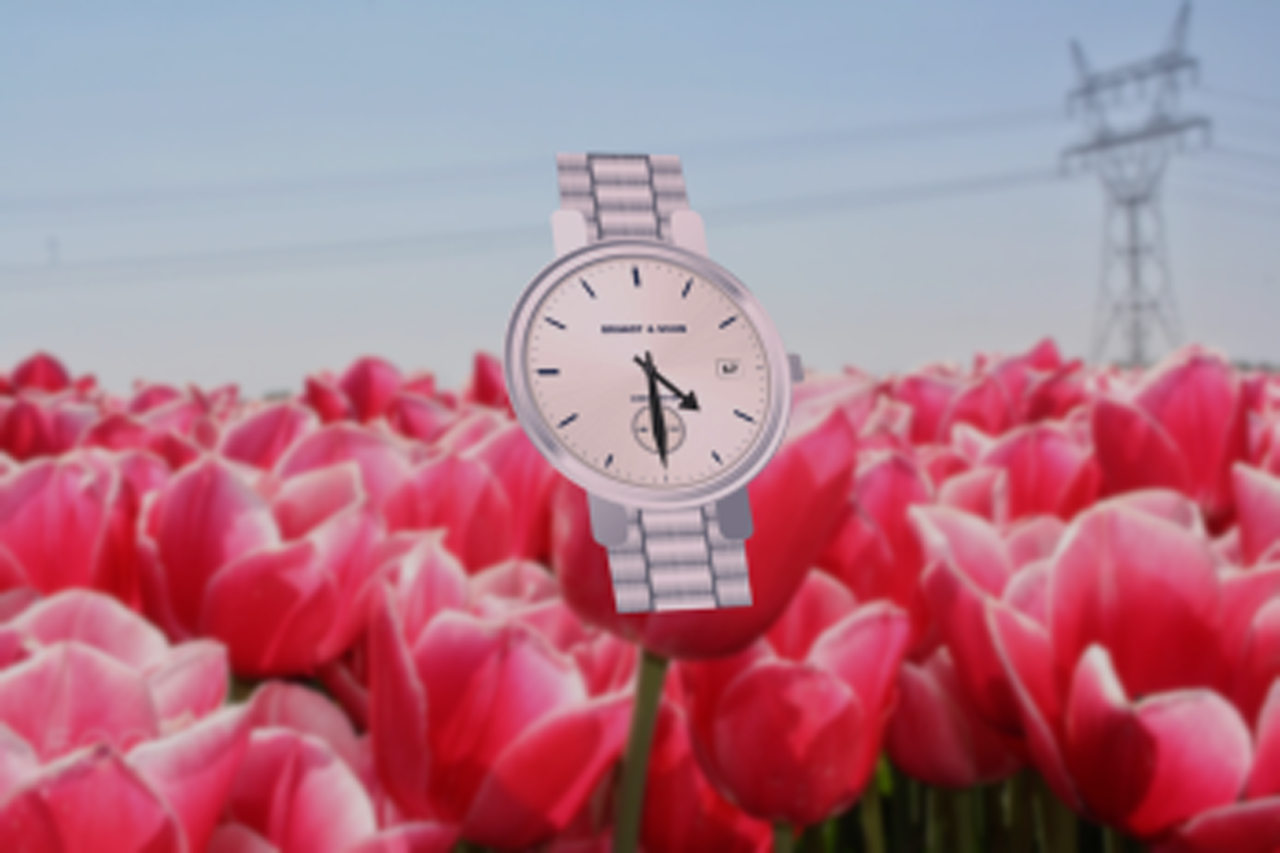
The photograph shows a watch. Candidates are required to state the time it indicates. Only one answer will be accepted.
4:30
